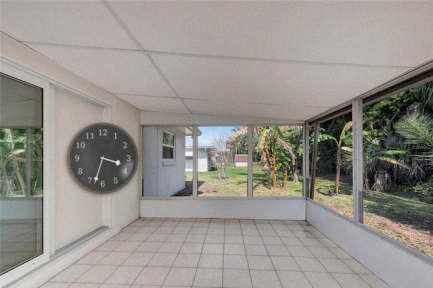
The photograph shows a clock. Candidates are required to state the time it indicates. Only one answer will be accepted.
3:33
